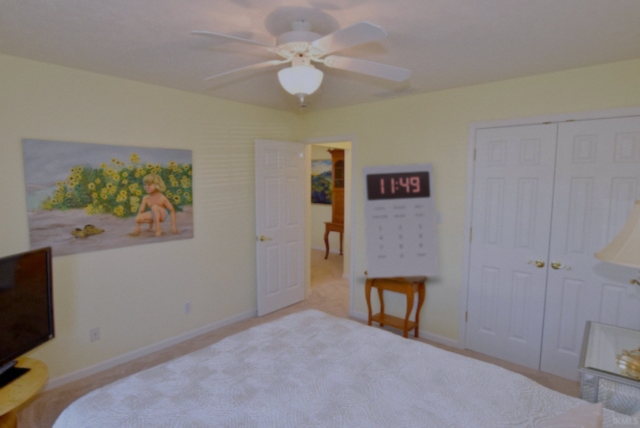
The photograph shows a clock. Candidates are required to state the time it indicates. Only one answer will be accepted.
11:49
